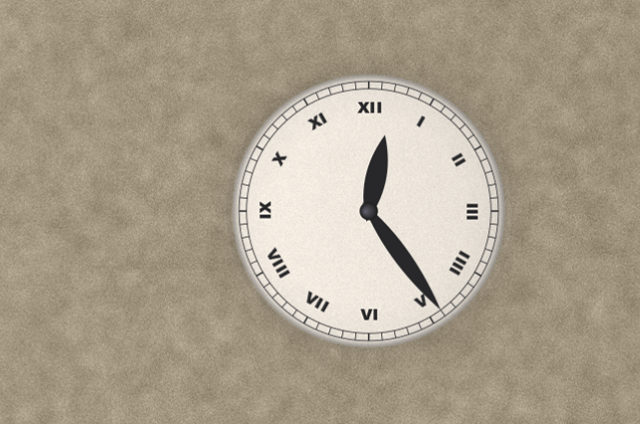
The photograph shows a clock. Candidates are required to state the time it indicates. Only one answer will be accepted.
12:24
